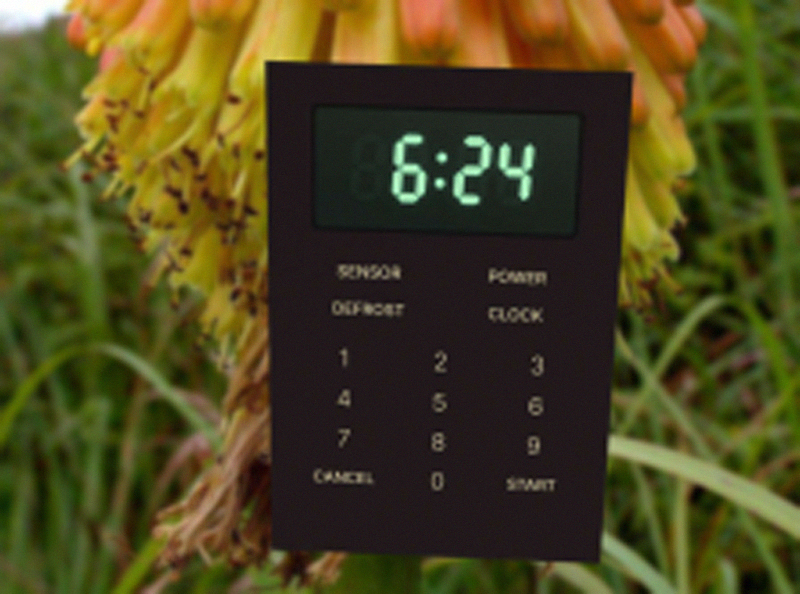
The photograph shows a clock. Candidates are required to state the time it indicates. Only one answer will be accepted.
6:24
